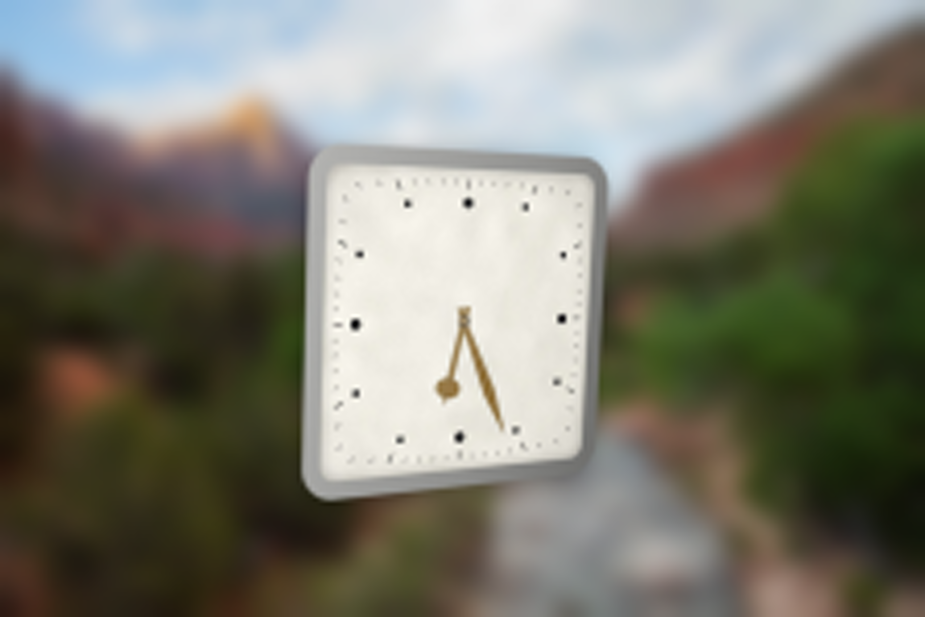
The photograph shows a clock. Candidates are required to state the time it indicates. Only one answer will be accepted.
6:26
